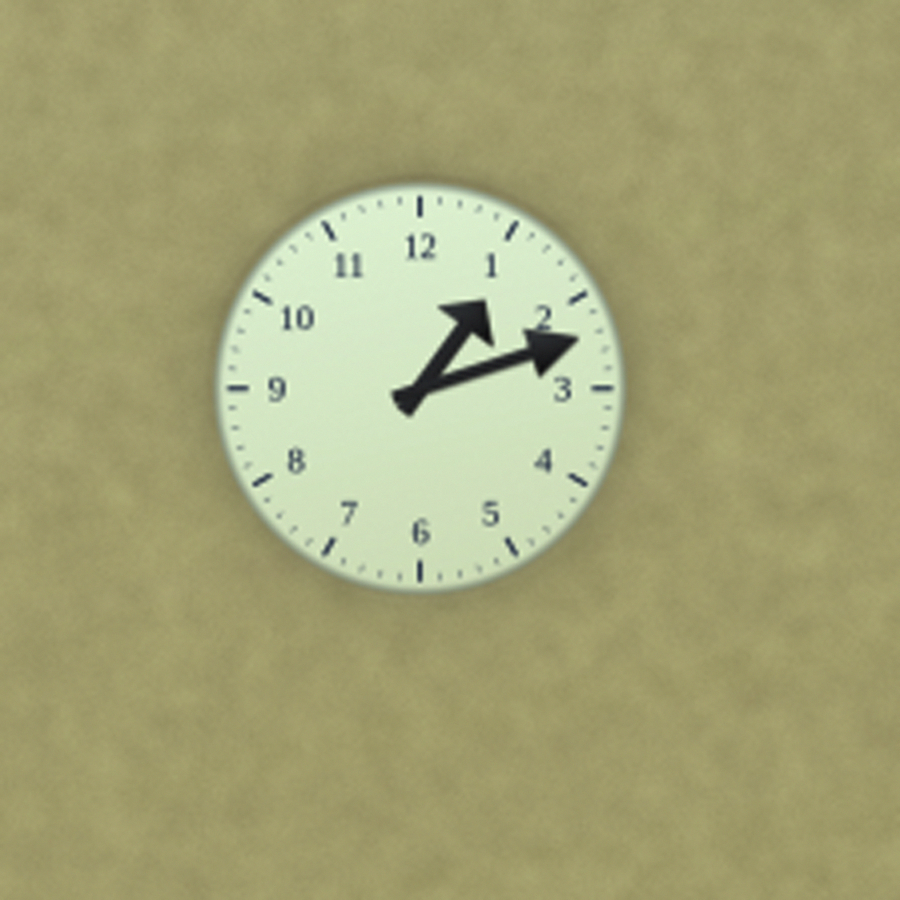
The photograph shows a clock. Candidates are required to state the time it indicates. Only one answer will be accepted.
1:12
